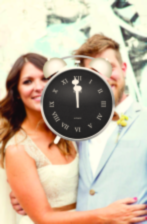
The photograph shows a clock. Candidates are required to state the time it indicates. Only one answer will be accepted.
11:59
